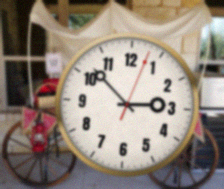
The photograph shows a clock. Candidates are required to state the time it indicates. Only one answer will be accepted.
2:52:03
